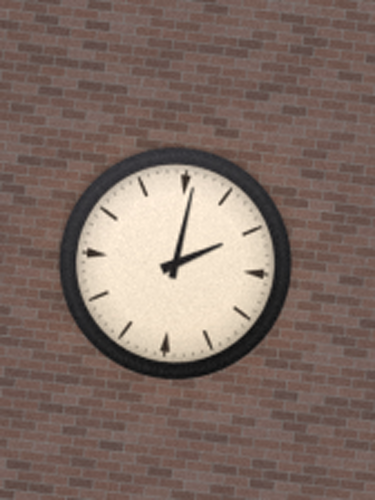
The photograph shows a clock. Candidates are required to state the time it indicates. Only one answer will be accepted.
2:01
